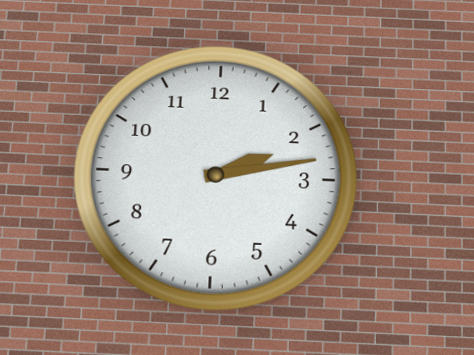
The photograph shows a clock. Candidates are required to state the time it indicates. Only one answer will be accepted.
2:13
